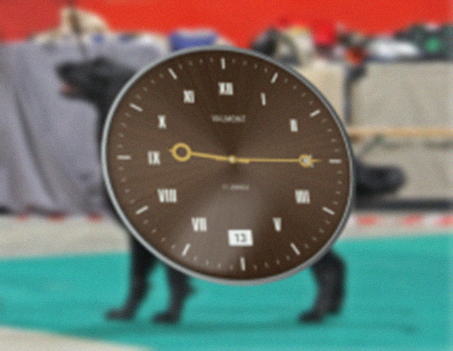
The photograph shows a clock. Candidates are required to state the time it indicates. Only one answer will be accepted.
9:15
